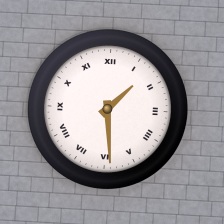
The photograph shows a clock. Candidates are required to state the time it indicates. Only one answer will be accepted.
1:29
